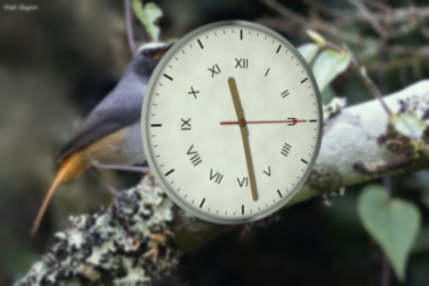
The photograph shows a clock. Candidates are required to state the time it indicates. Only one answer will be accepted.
11:28:15
